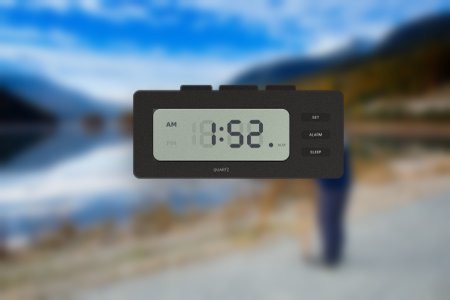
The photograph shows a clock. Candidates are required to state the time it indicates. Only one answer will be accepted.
1:52
